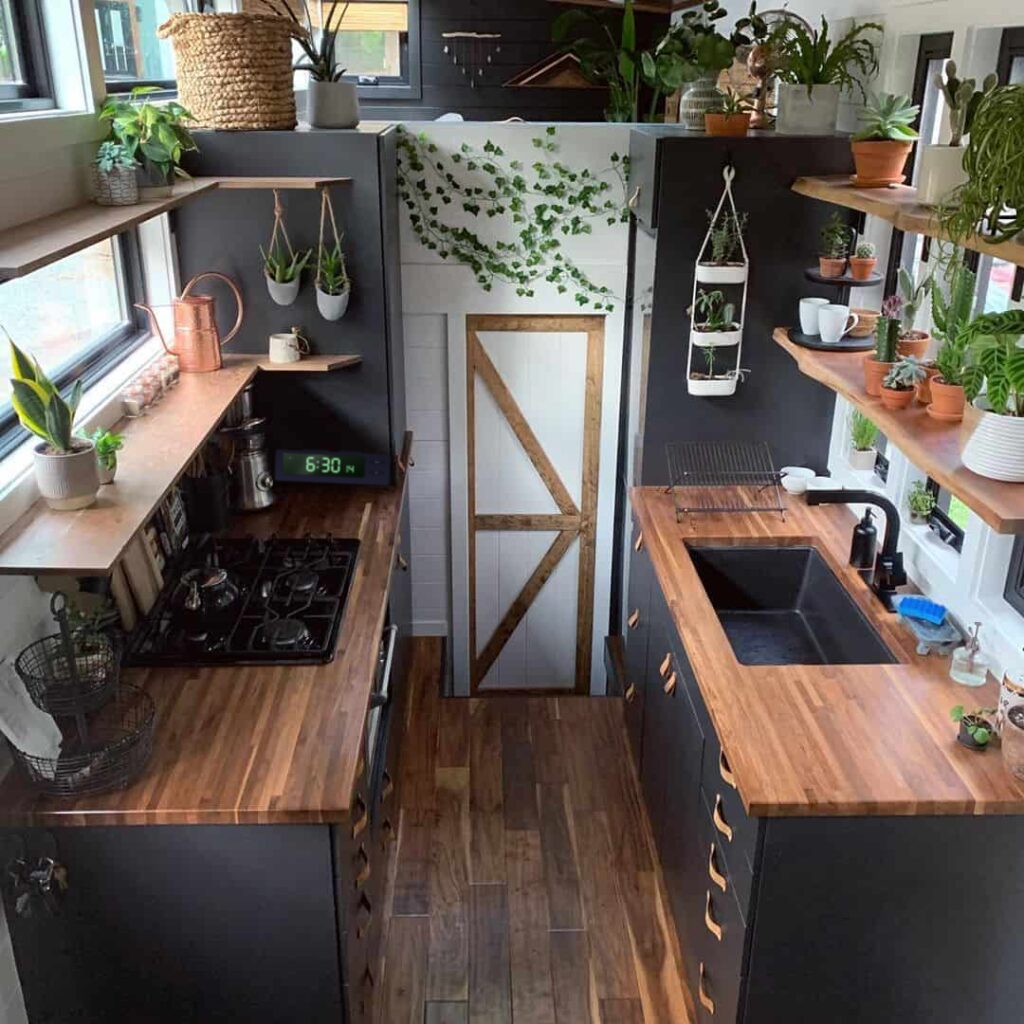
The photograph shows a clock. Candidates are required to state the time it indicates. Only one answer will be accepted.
6:30
